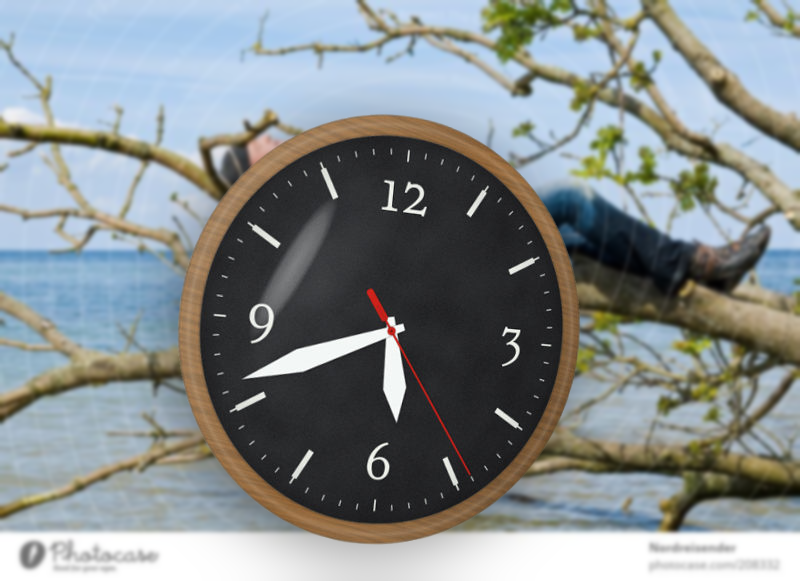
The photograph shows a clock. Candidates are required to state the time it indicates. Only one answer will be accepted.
5:41:24
